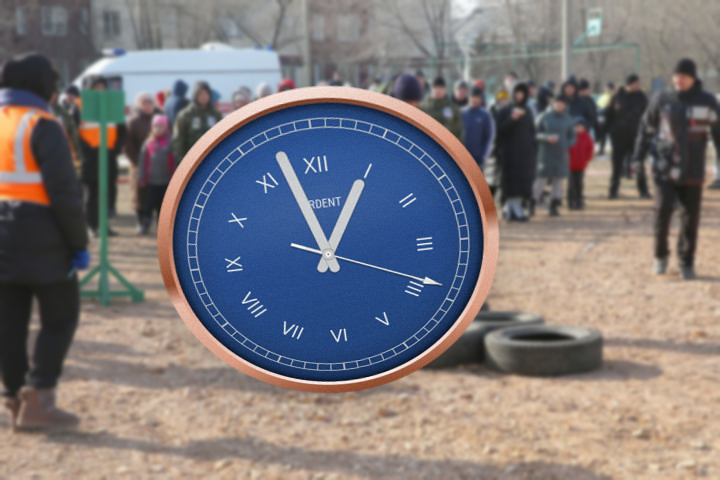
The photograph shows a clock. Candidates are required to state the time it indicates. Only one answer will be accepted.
12:57:19
